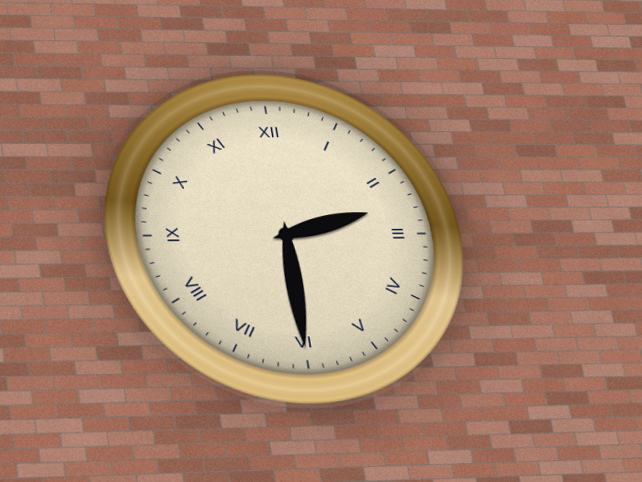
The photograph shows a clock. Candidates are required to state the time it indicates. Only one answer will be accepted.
2:30
